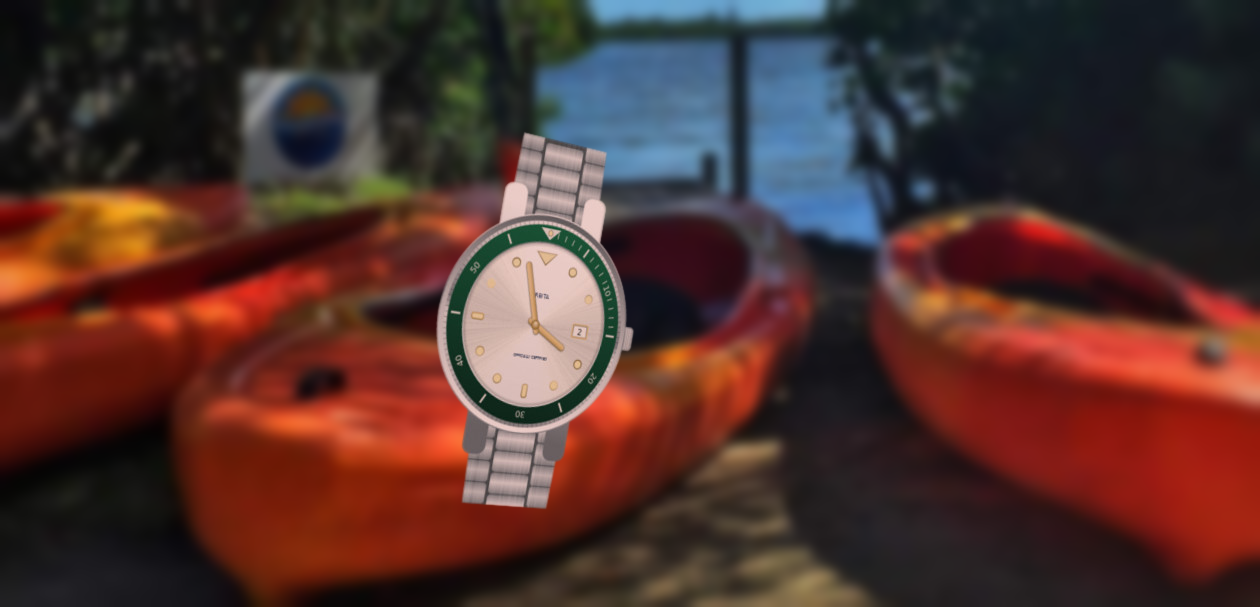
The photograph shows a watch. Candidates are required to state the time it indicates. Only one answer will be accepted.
3:57
